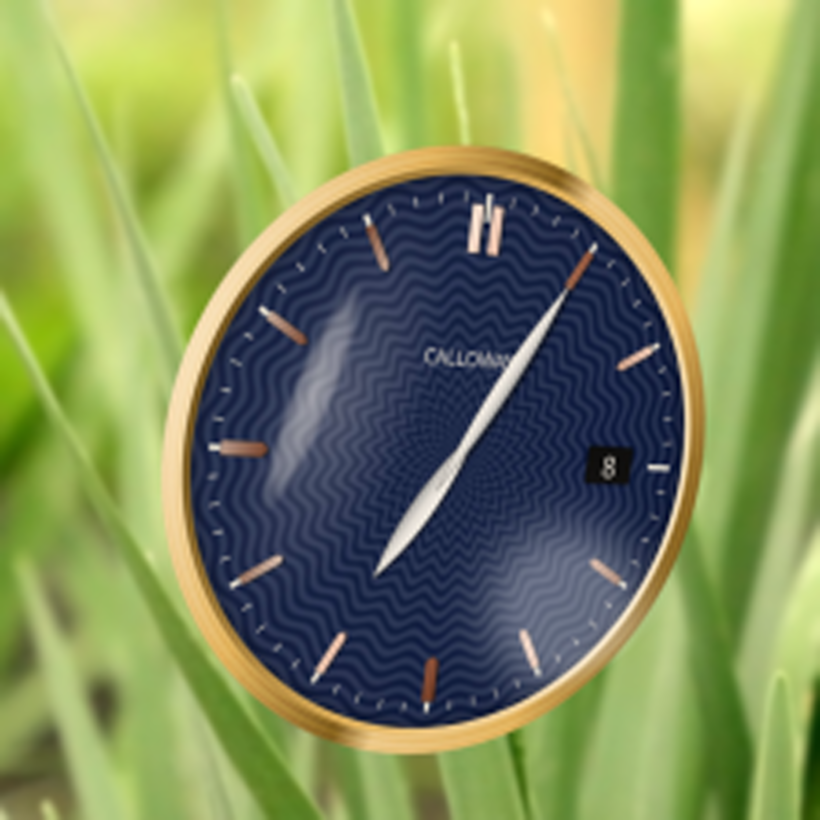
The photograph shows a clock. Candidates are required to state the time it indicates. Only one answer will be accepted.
7:05
